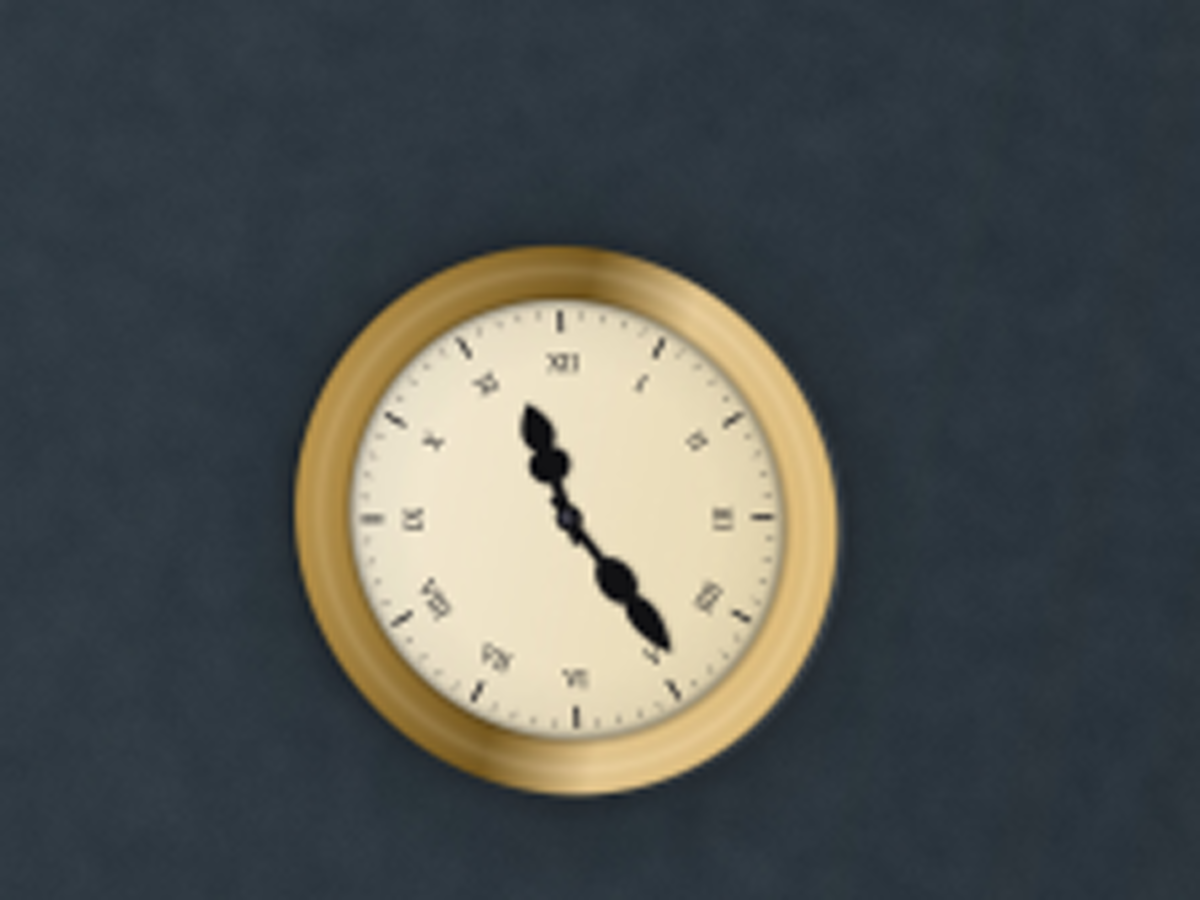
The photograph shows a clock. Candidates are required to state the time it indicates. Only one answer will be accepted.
11:24
